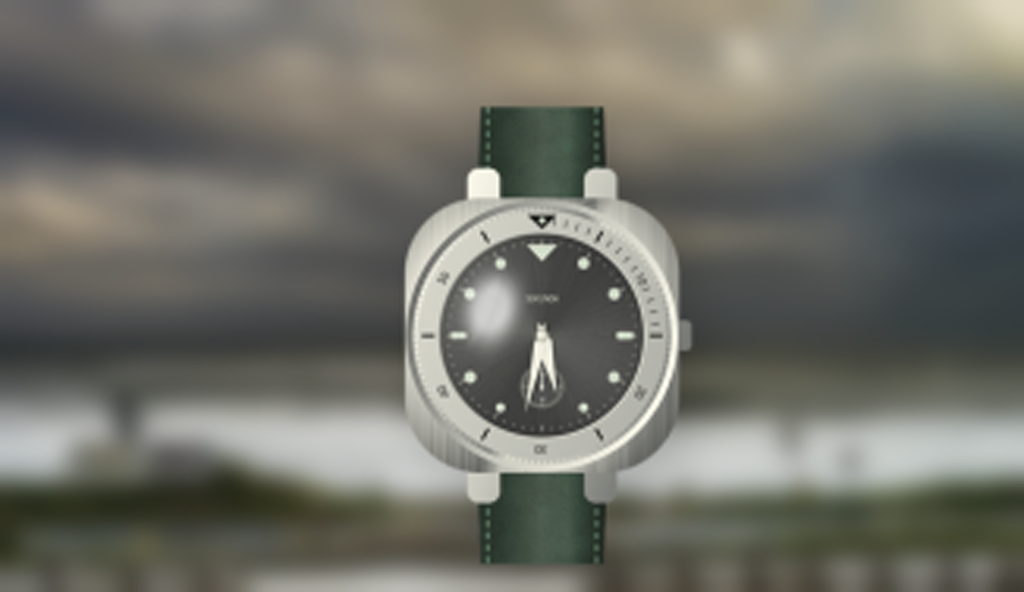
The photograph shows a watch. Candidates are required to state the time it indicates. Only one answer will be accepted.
5:32
